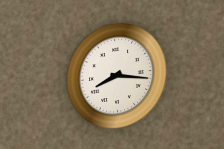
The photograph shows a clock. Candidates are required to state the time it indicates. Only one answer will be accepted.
8:17
